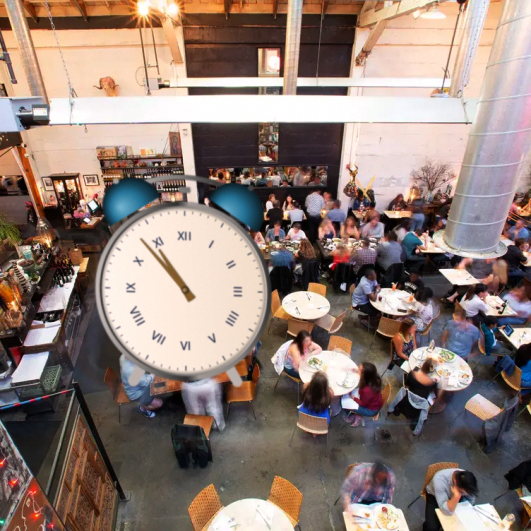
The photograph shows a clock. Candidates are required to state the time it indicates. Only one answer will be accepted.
10:53
